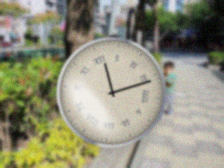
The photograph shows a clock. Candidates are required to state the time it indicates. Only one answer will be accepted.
12:16
